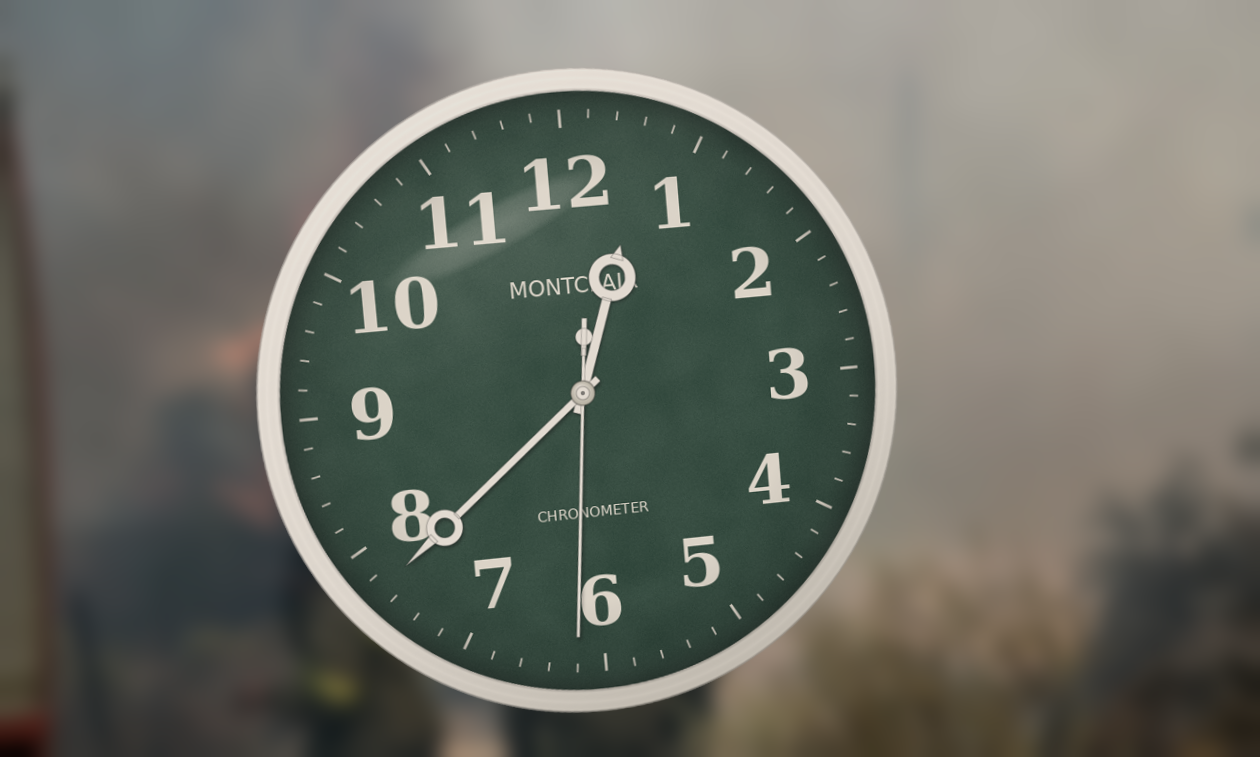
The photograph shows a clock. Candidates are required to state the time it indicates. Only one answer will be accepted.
12:38:31
